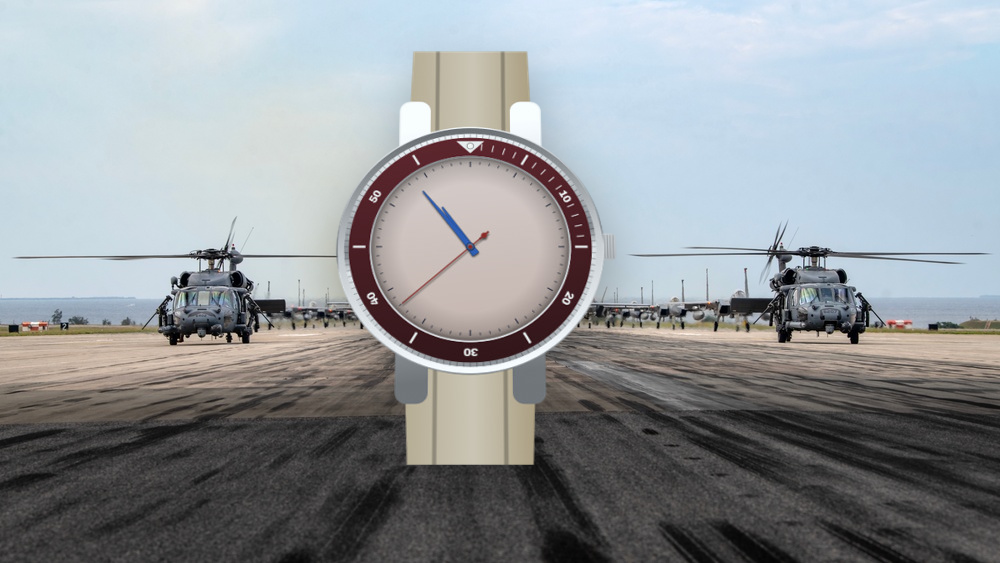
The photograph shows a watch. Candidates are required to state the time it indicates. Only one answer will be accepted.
10:53:38
